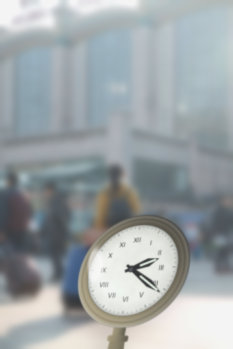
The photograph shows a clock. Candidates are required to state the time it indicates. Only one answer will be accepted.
2:21
